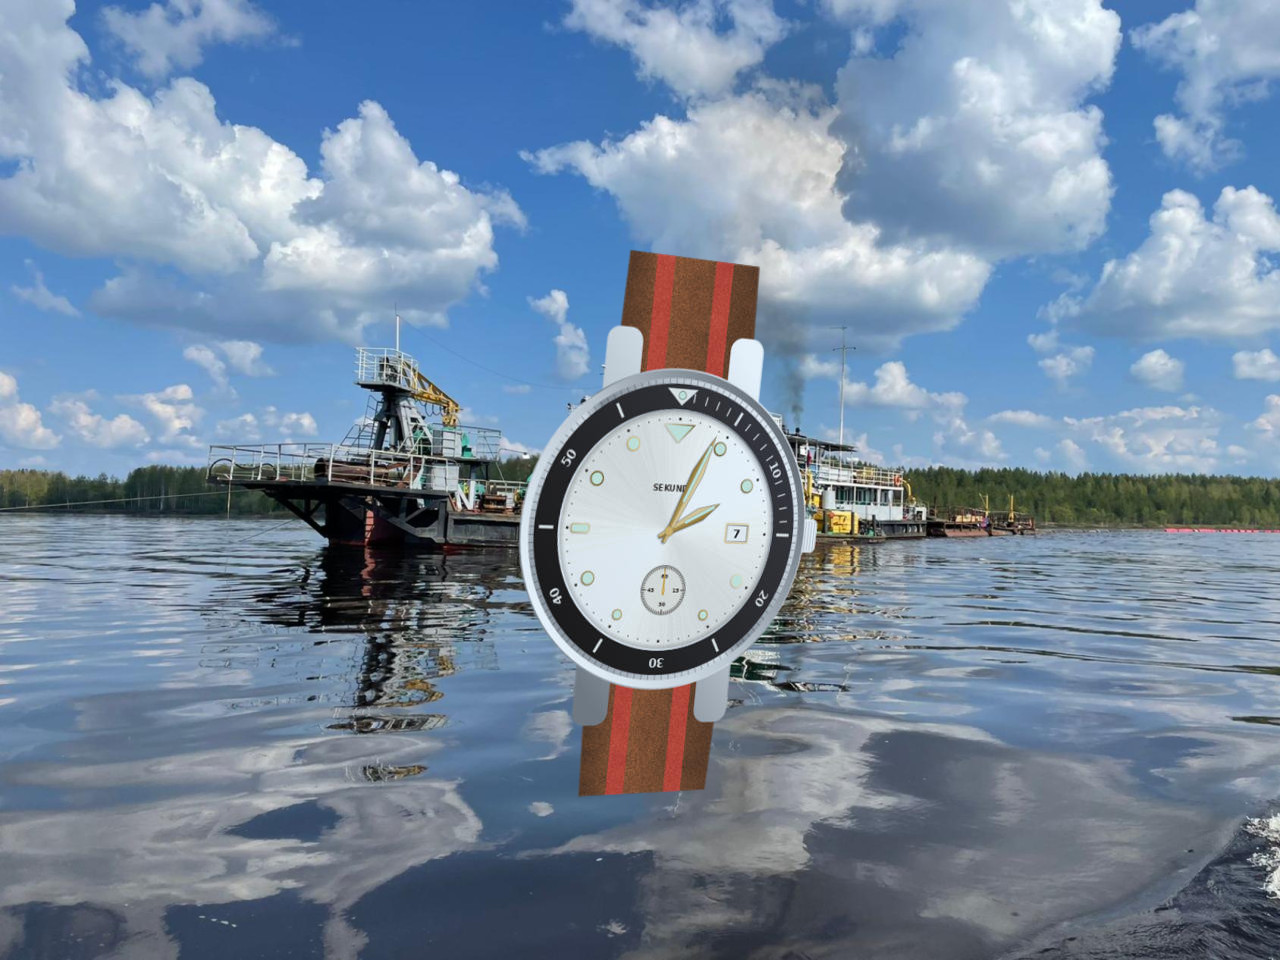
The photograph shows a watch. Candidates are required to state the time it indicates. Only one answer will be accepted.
2:04
